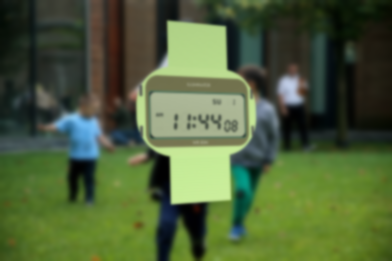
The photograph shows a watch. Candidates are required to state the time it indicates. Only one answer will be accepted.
11:44
